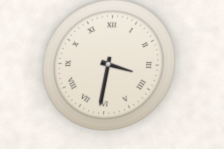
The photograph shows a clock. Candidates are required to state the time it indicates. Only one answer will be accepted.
3:31
